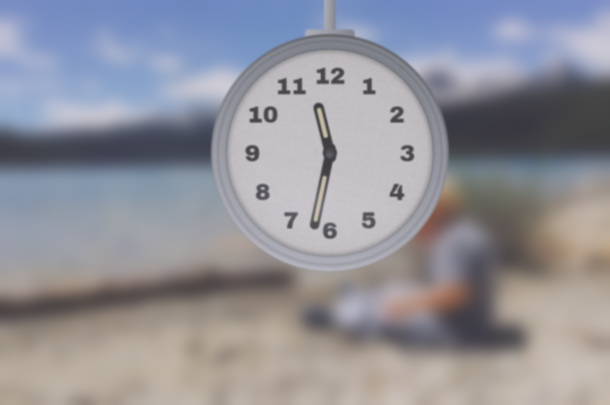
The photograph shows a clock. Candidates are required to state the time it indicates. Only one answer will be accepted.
11:32
